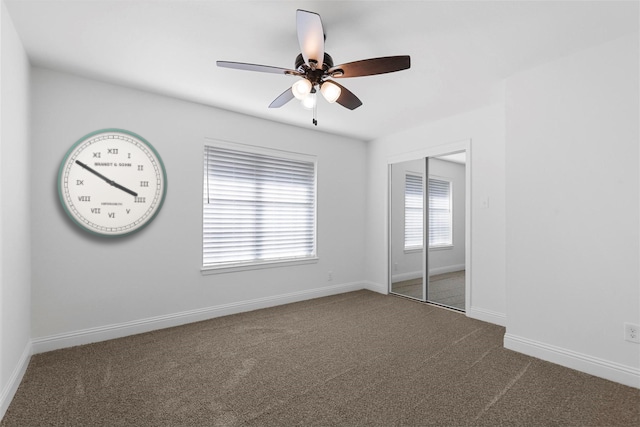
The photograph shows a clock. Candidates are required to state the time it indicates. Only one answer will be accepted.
3:50
